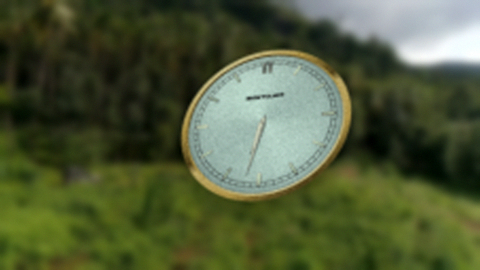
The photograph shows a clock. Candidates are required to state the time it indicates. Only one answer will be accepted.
6:32
